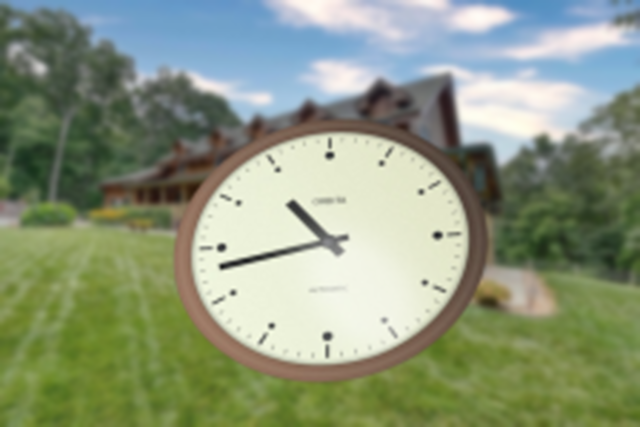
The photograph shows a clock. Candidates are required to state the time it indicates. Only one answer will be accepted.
10:43
